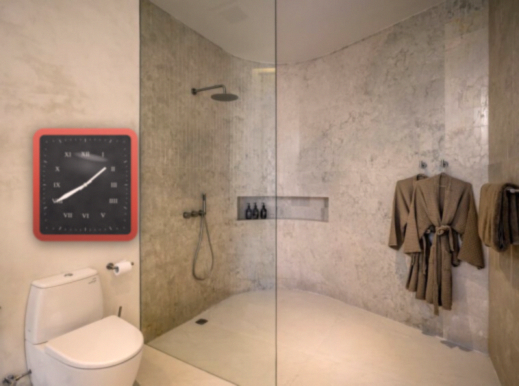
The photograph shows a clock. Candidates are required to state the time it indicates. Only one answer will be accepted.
1:40
